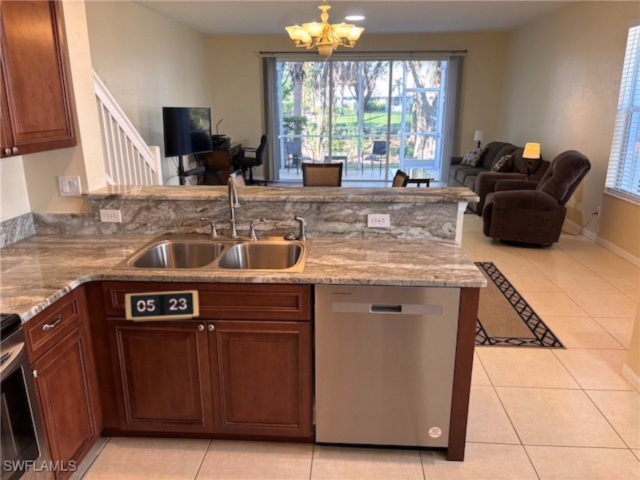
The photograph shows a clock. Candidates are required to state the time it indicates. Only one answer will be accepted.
5:23
